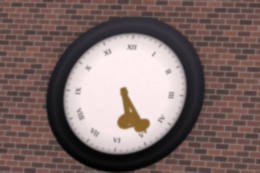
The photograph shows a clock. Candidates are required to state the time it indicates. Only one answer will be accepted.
5:24
